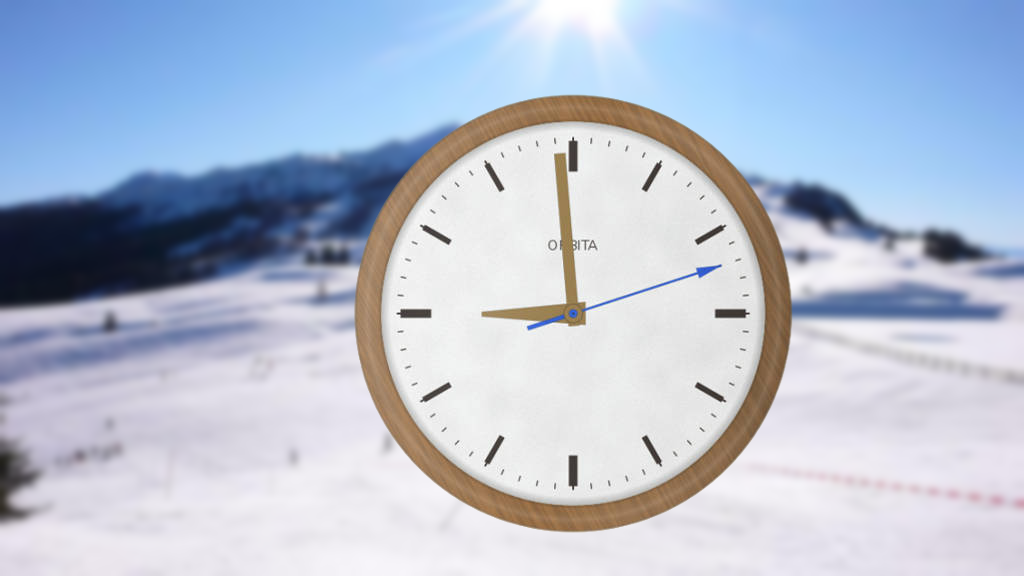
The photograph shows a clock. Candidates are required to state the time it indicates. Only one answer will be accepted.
8:59:12
